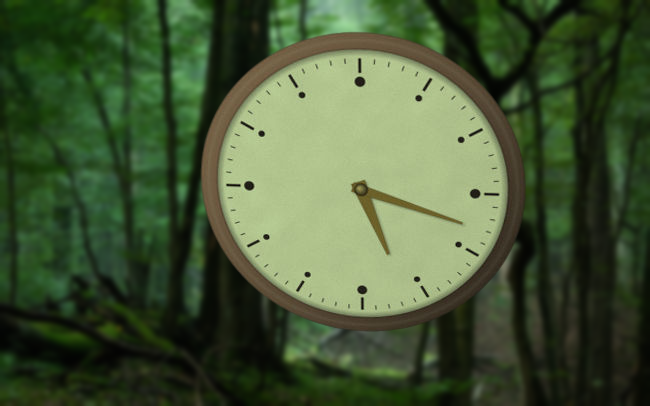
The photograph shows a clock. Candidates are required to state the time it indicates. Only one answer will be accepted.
5:18
